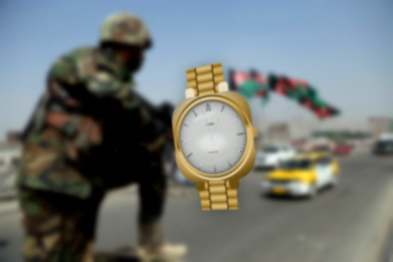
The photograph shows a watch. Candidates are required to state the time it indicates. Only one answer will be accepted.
12:58
